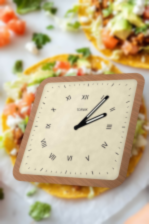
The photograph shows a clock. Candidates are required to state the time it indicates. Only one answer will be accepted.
2:06
